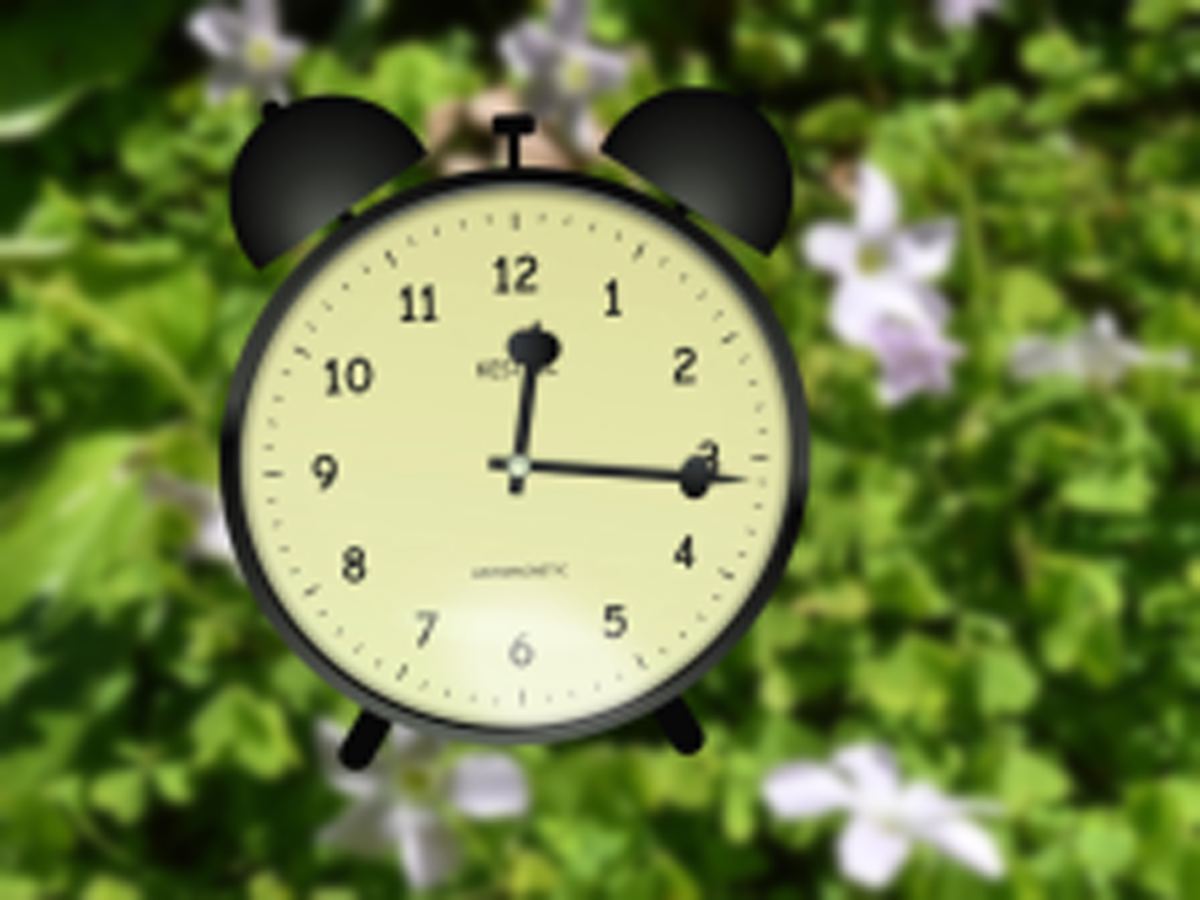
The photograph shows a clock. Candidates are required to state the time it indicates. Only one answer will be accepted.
12:16
